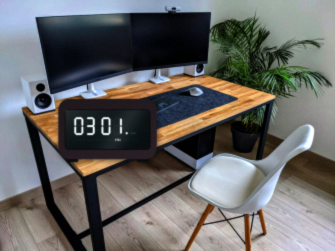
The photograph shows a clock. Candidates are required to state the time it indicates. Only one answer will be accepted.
3:01
